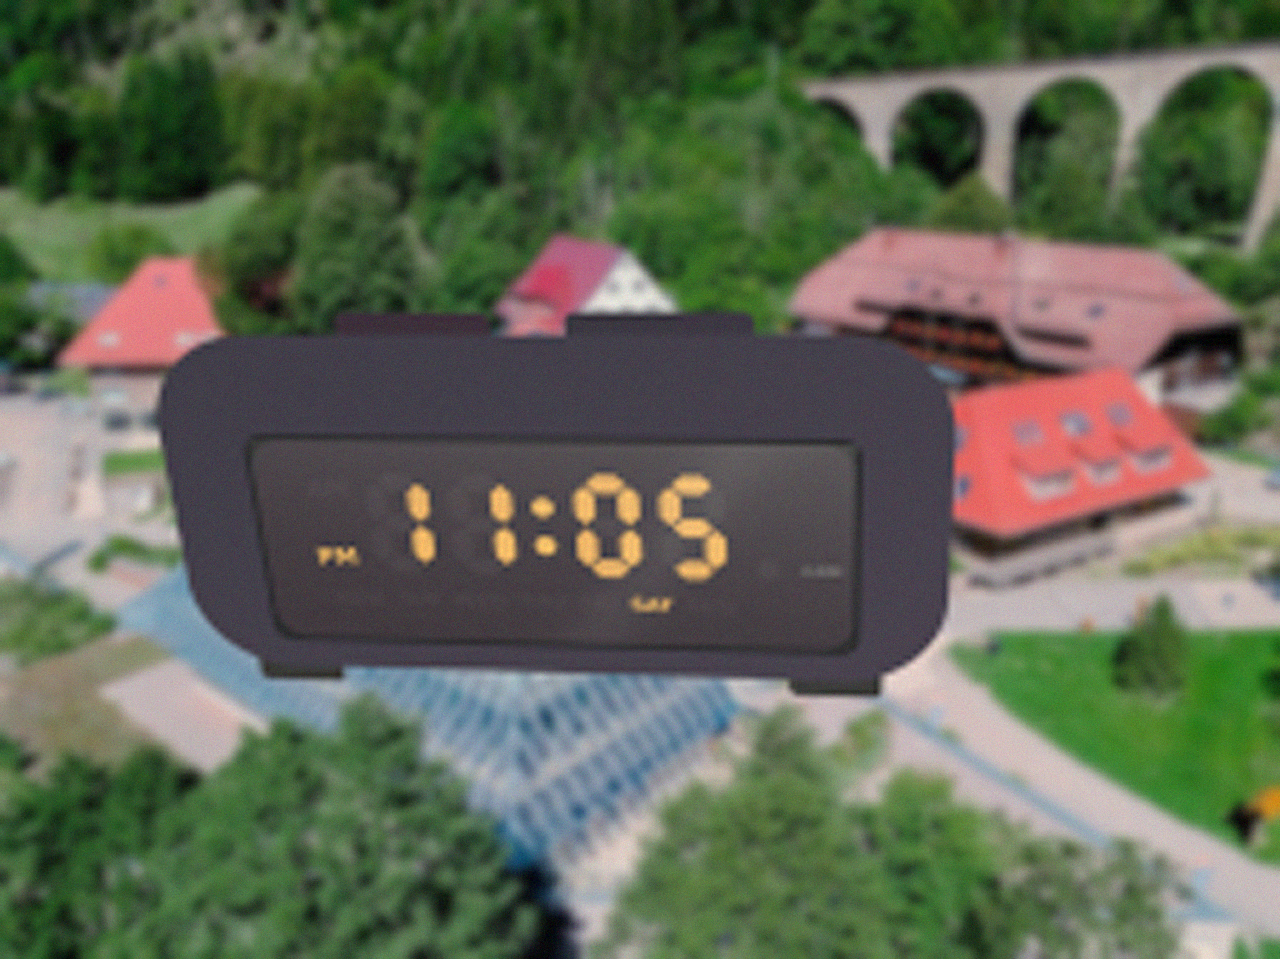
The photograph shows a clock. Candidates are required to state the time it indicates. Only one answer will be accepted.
11:05
